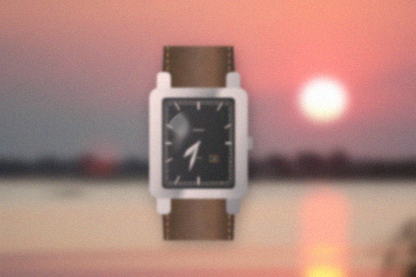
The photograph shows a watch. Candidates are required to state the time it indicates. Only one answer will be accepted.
7:33
